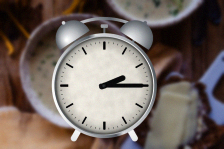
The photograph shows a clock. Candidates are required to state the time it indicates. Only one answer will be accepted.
2:15
